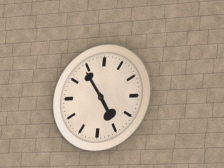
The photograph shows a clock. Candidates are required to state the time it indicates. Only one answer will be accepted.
4:54
